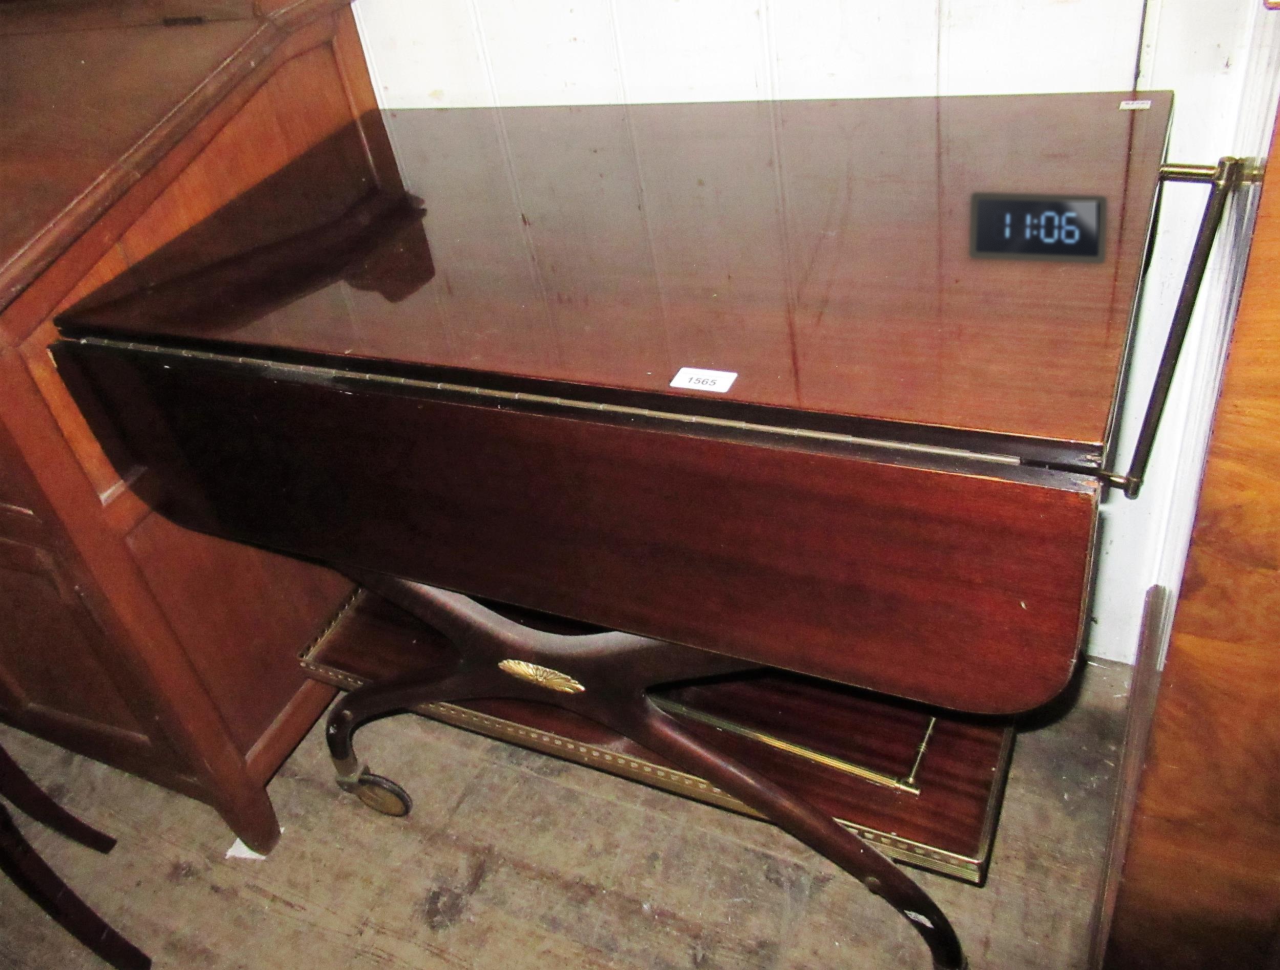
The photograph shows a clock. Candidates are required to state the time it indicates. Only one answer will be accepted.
11:06
